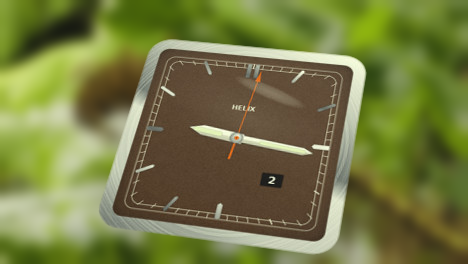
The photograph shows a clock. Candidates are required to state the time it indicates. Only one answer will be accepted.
9:16:01
